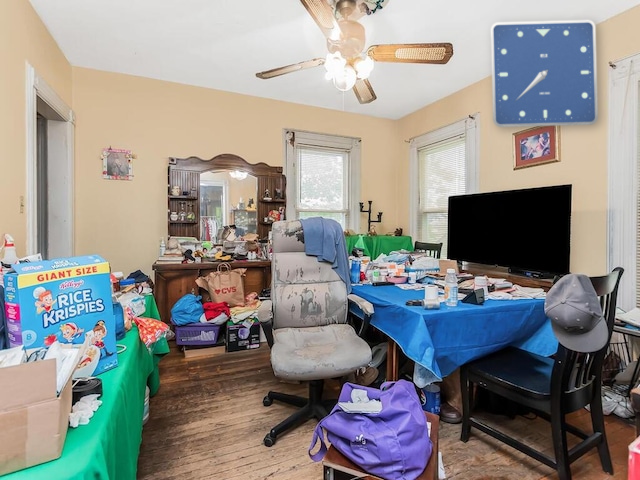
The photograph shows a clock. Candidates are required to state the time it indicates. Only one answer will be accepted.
7:38
